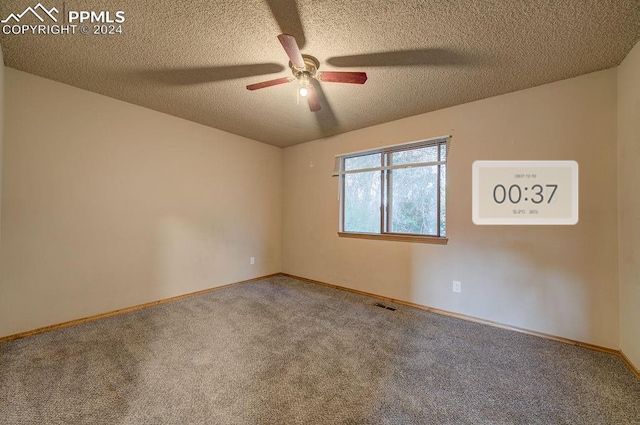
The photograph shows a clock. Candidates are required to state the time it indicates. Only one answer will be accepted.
0:37
